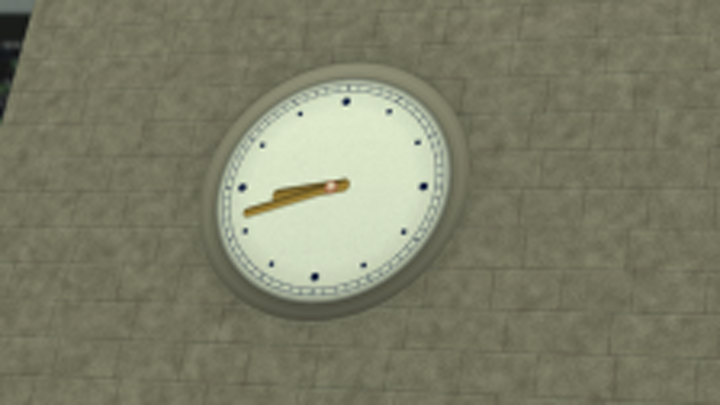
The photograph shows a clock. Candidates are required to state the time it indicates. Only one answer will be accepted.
8:42
